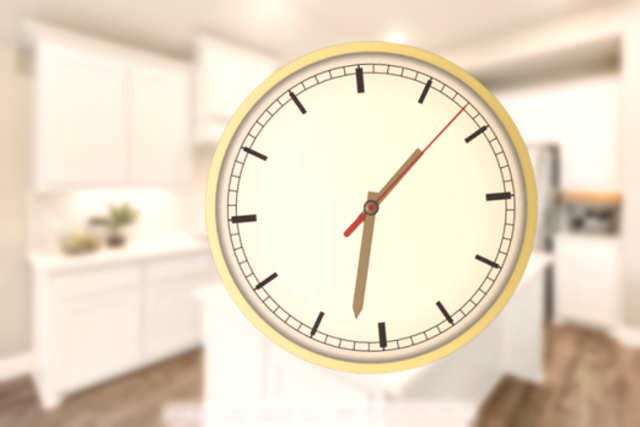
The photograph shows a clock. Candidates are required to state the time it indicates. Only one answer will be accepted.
1:32:08
